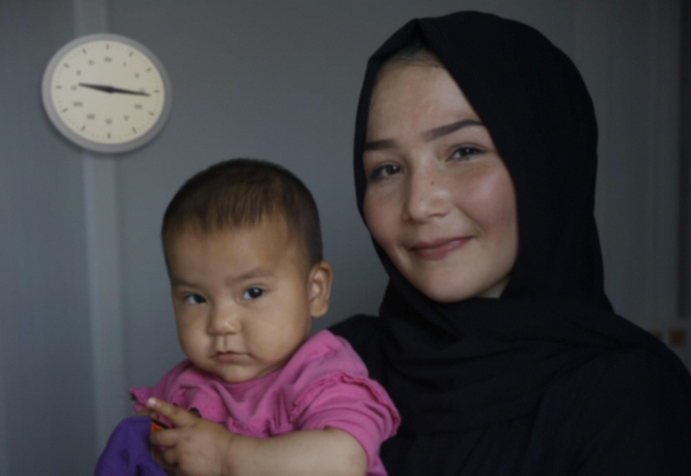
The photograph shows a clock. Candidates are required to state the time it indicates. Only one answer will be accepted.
9:16
